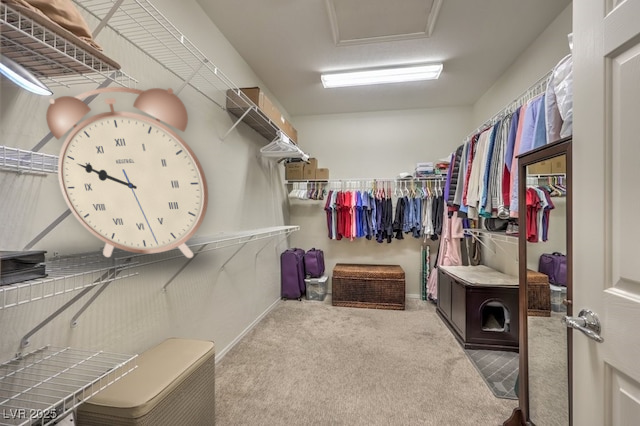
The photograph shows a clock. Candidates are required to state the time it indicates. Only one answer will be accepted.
9:49:28
